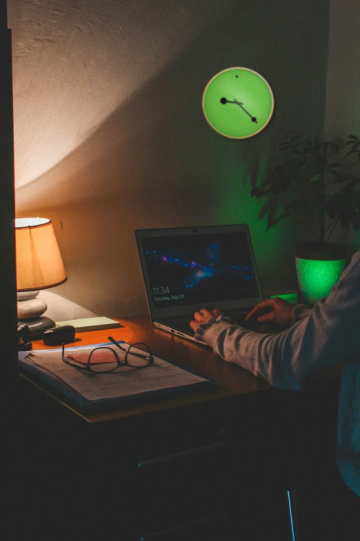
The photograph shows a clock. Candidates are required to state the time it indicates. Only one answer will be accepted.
9:23
